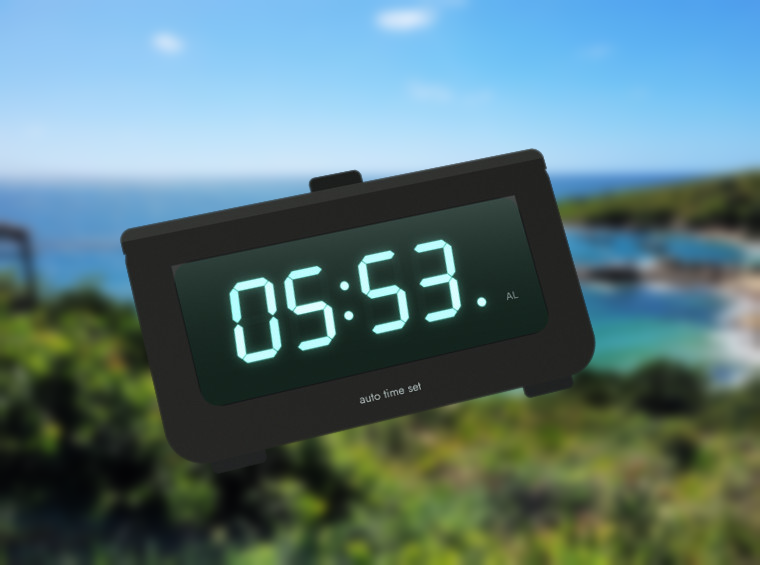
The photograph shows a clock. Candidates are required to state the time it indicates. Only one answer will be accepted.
5:53
